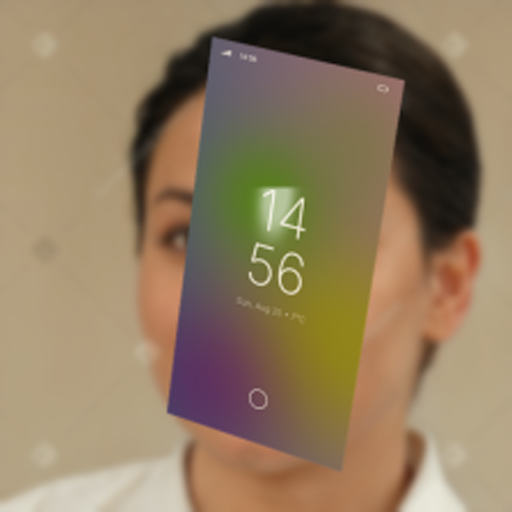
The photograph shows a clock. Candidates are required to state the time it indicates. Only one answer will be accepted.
14:56
